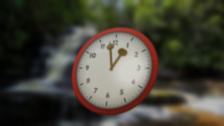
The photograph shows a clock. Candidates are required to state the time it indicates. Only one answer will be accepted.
12:58
